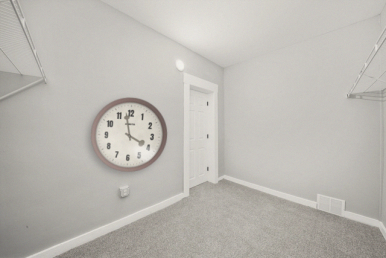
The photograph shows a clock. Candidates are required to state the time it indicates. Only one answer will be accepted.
3:58
